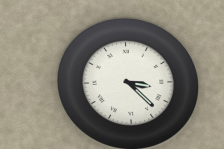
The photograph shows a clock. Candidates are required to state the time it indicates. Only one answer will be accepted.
3:23
